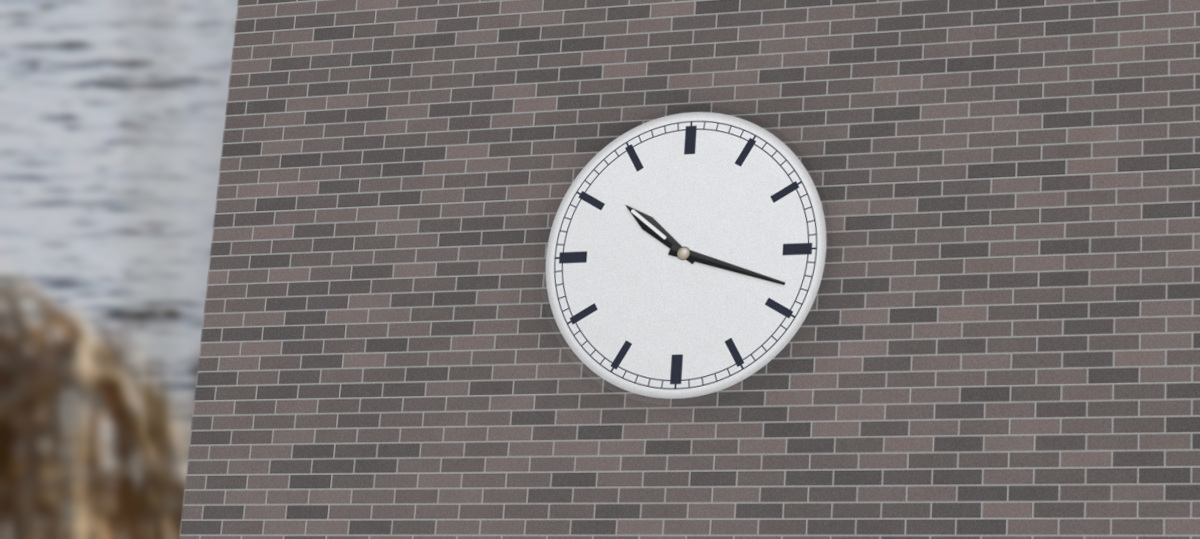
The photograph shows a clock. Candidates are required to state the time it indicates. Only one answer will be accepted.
10:18
